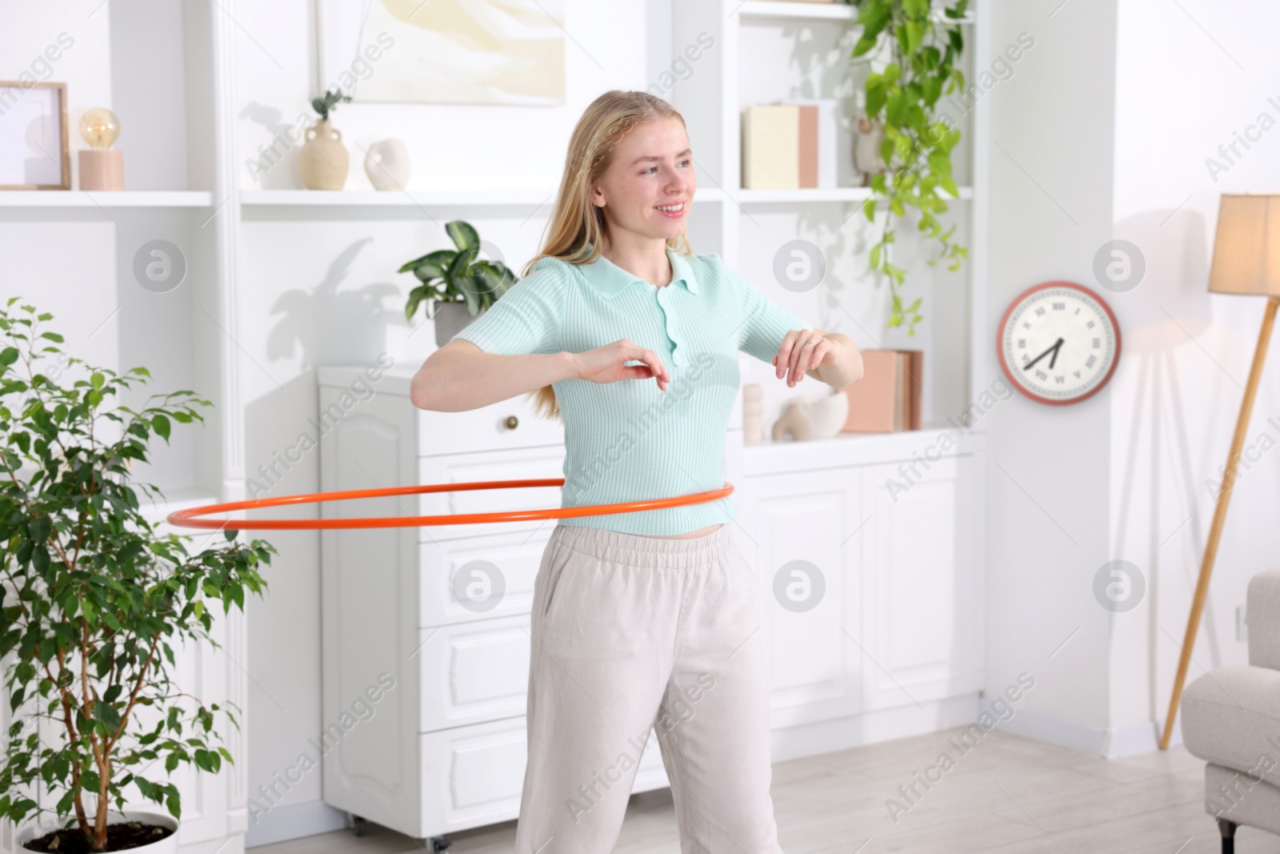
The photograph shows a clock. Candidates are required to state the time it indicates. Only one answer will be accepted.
6:39
